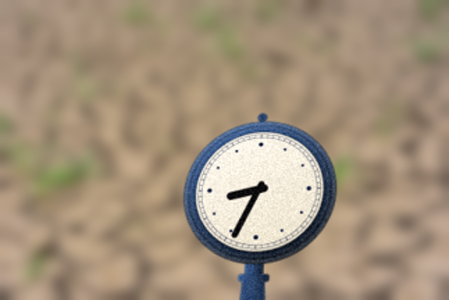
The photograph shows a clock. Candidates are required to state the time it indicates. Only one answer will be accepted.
8:34
